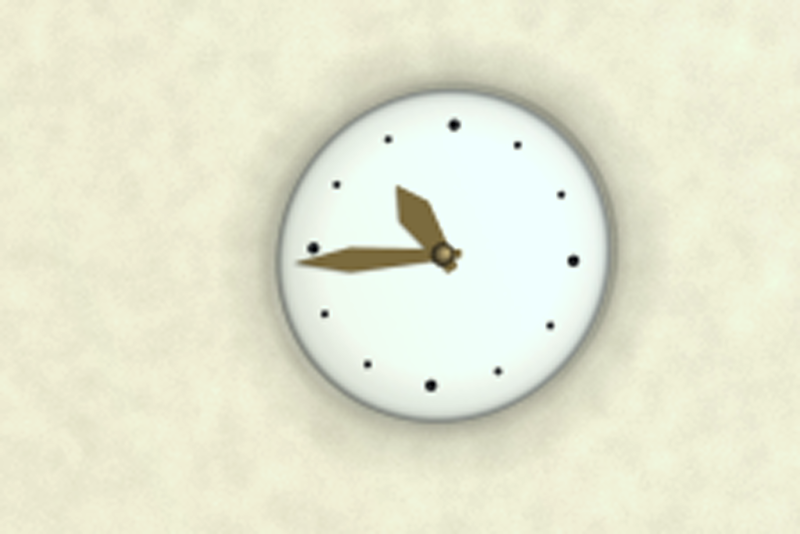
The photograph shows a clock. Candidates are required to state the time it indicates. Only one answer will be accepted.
10:44
